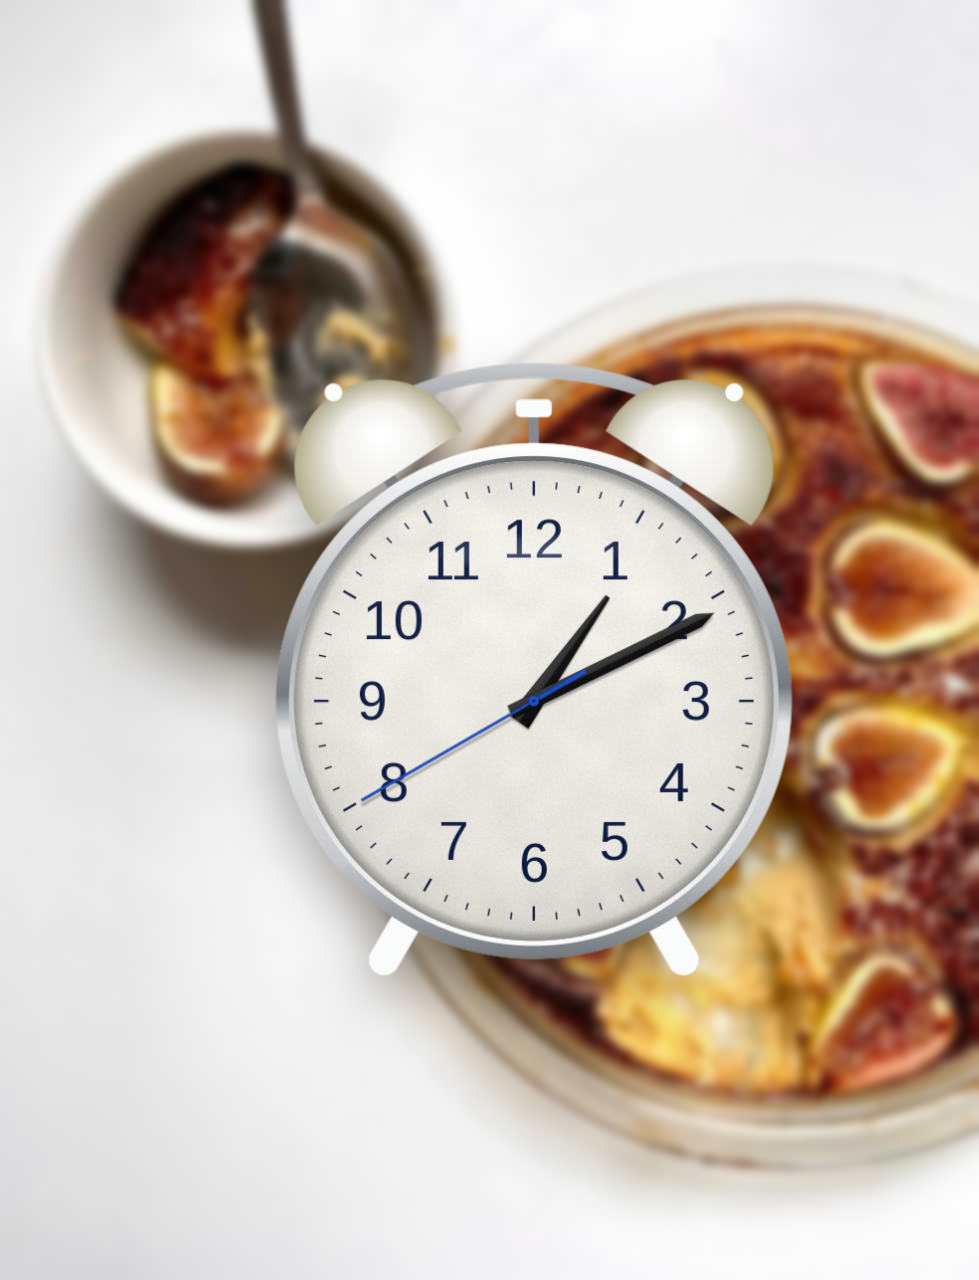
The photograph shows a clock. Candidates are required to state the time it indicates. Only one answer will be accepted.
1:10:40
